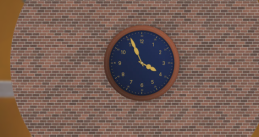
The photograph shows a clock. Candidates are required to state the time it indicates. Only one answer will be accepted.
3:56
